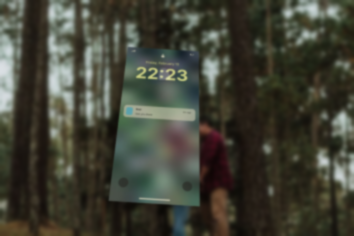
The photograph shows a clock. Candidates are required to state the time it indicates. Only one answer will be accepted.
22:23
